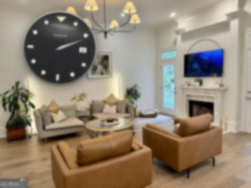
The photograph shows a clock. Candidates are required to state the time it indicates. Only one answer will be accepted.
2:11
